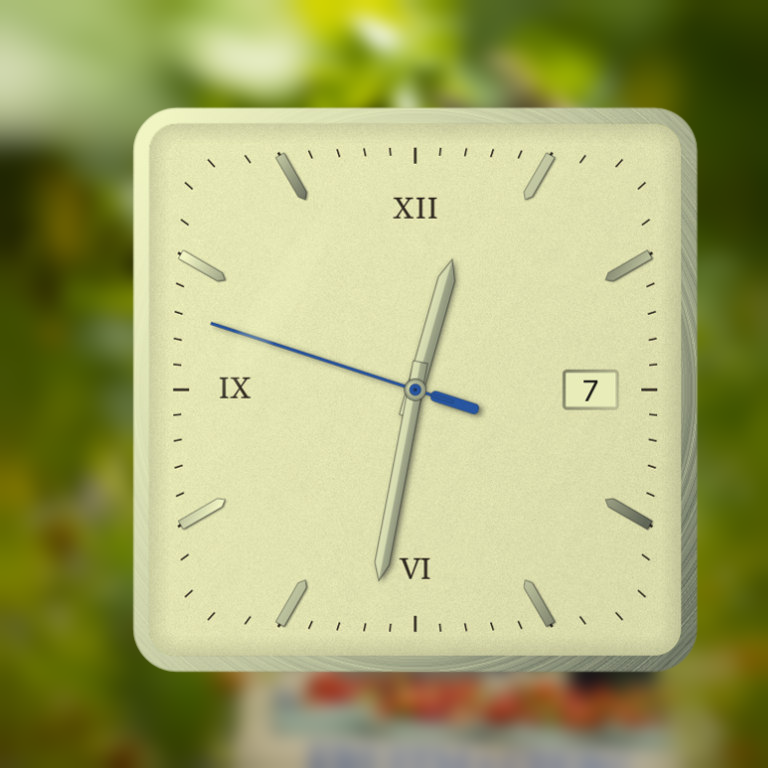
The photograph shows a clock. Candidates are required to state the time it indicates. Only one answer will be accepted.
12:31:48
